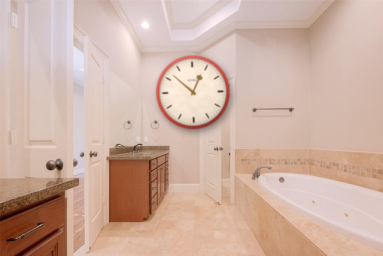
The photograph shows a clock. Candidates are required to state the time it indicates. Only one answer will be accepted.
12:52
